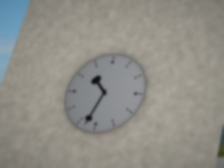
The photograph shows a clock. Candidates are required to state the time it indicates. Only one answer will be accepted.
10:33
